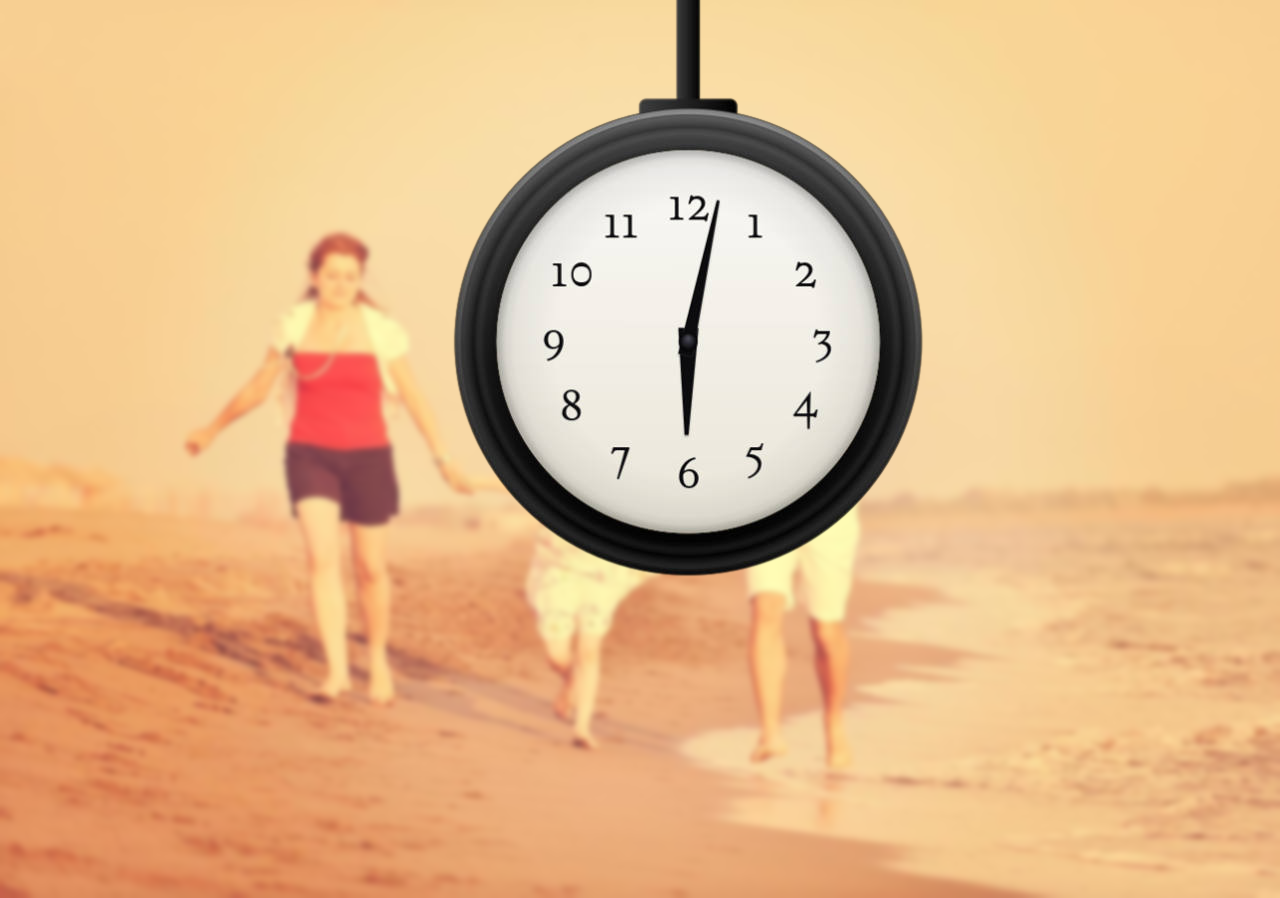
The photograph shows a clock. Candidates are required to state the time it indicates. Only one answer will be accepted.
6:02
